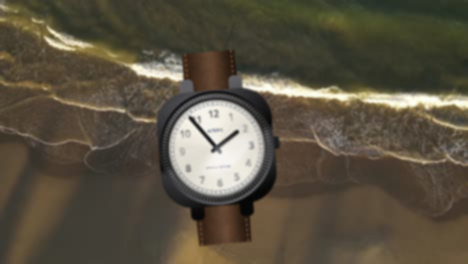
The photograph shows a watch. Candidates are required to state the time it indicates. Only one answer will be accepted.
1:54
